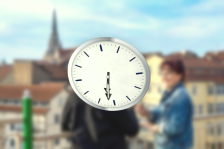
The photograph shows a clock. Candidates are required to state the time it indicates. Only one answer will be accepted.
6:32
